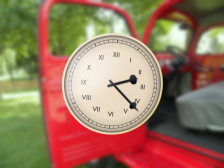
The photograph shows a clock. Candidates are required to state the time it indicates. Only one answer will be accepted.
2:22
